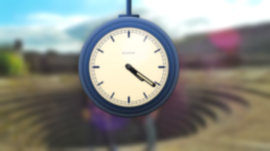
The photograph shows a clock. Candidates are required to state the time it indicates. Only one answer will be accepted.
4:21
